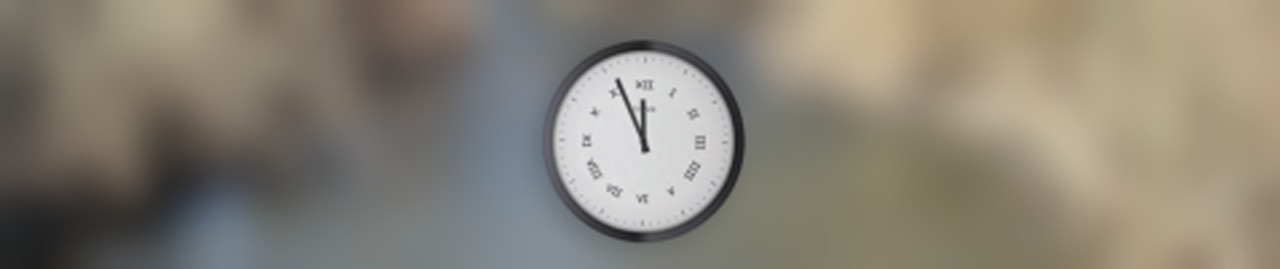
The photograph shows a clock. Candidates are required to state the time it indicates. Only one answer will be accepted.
11:56
